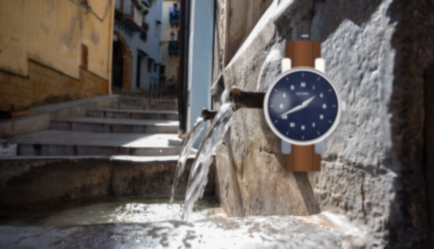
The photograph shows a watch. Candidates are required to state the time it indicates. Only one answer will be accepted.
1:41
